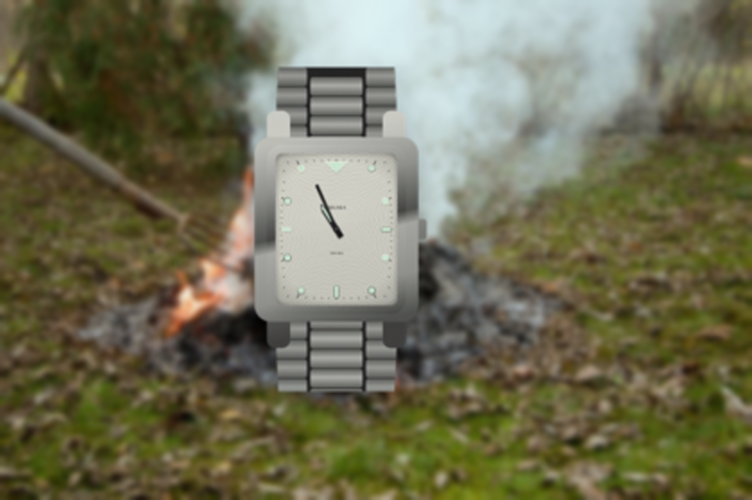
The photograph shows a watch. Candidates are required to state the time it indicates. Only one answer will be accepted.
10:56
